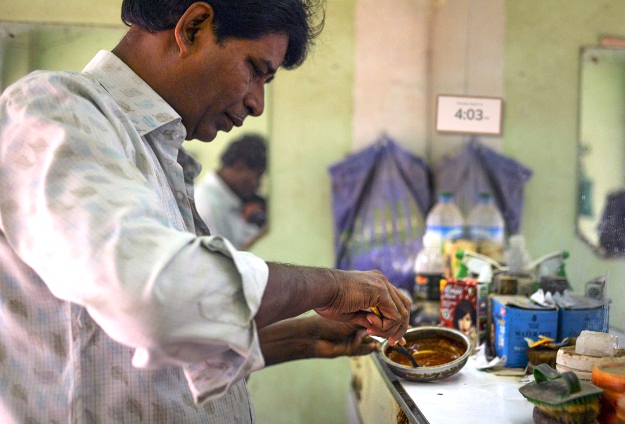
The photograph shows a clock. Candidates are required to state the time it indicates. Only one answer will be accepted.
4:03
